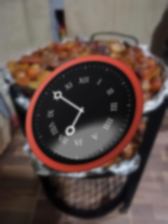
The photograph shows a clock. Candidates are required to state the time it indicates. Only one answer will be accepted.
6:51
